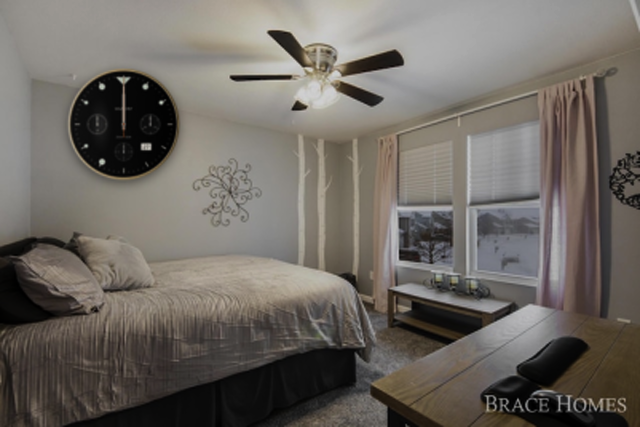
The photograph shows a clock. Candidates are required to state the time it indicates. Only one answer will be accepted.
12:00
